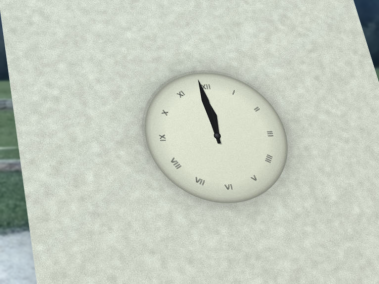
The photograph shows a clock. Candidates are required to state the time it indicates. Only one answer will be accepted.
11:59
